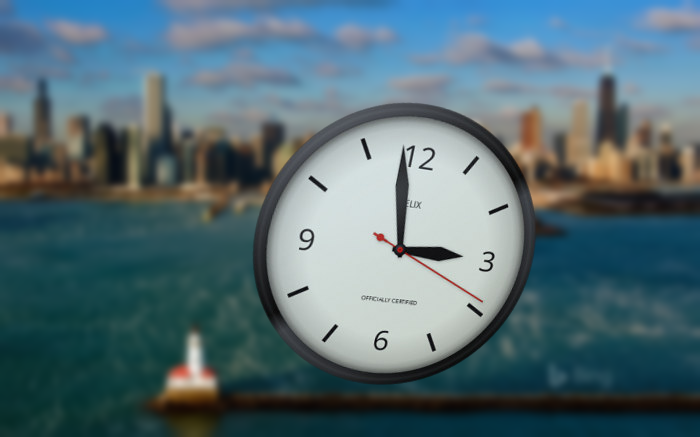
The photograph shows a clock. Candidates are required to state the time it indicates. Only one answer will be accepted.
2:58:19
